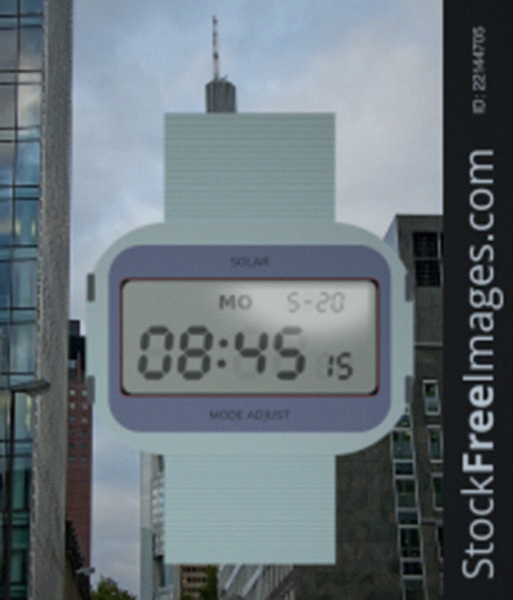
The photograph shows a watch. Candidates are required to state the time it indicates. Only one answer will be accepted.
8:45:15
